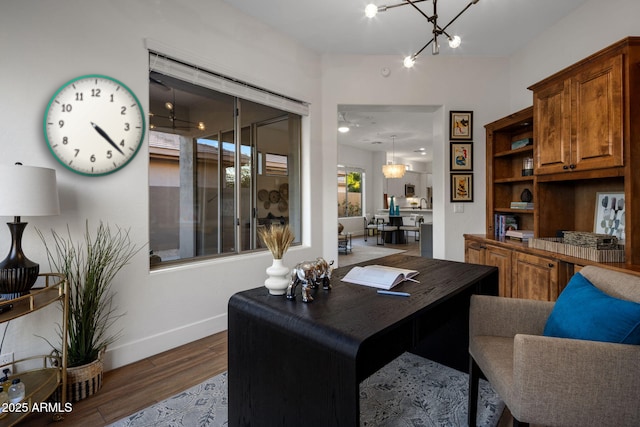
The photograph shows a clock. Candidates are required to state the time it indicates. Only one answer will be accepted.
4:22
